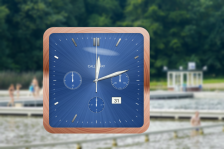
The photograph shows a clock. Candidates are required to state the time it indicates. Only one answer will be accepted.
12:12
